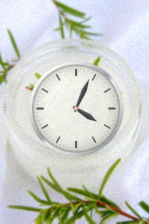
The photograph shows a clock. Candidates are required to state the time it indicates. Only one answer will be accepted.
4:04
